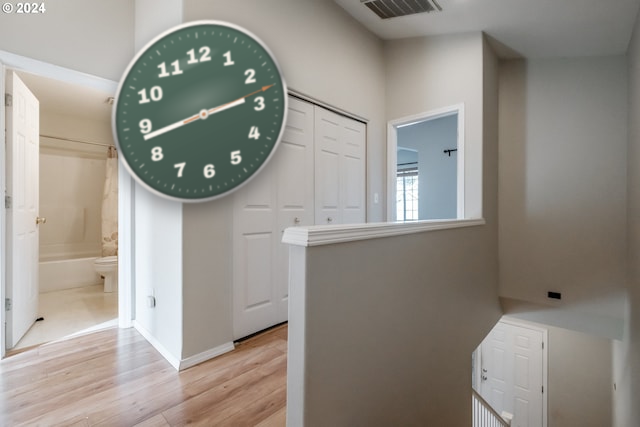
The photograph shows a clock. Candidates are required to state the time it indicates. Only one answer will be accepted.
2:43:13
